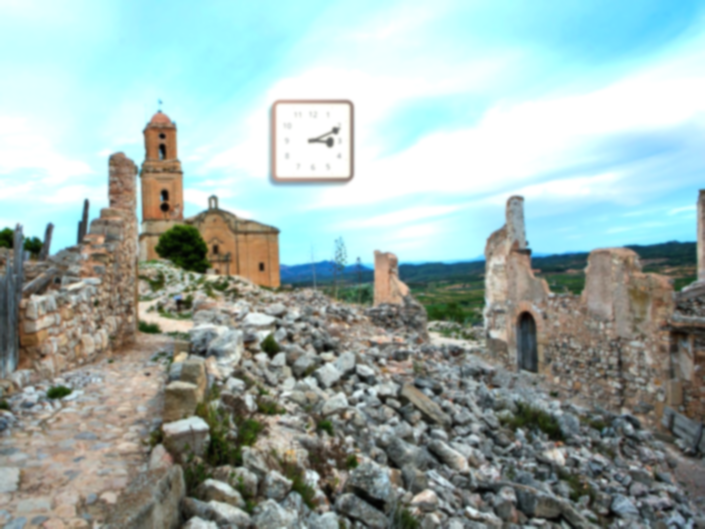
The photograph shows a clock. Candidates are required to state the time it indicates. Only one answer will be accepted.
3:11
